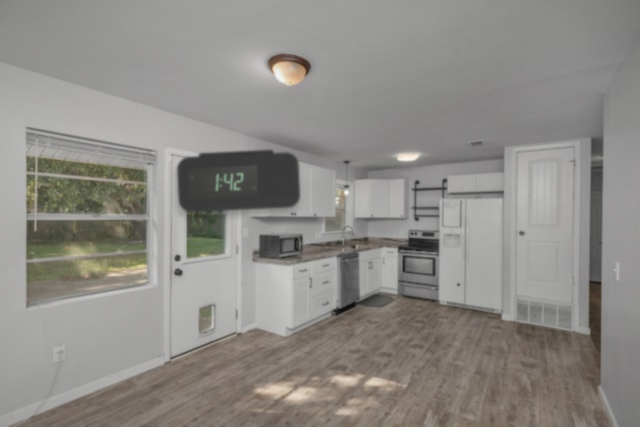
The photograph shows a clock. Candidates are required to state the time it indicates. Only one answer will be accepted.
1:42
